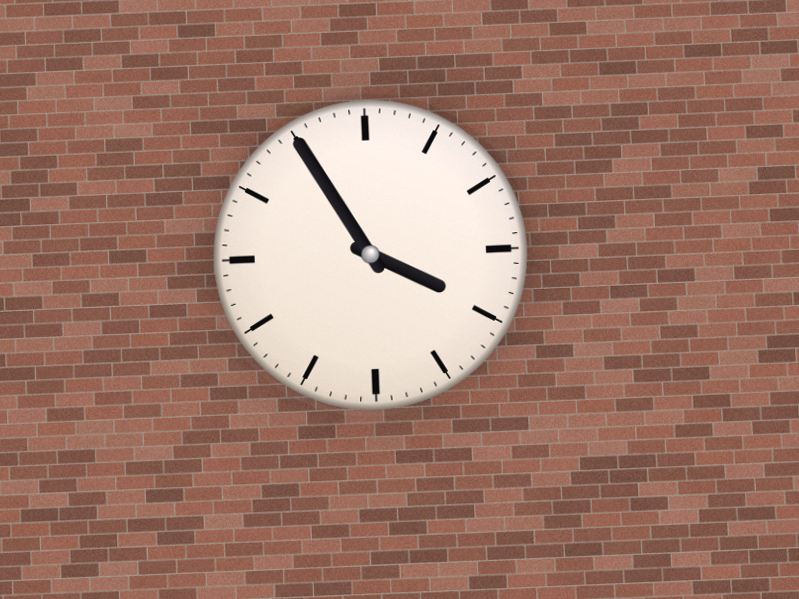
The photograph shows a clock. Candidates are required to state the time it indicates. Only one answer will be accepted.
3:55
